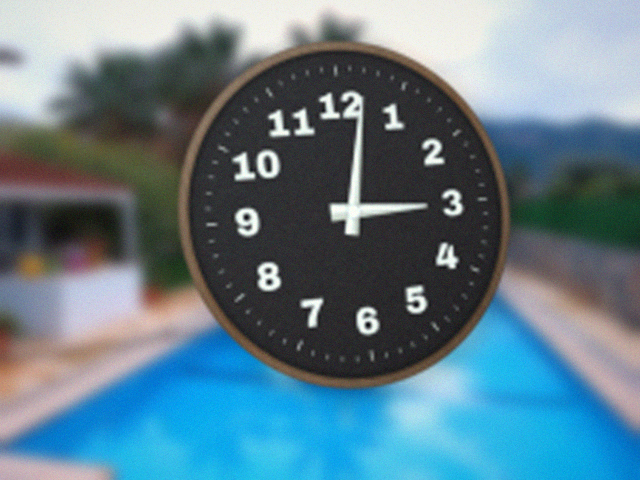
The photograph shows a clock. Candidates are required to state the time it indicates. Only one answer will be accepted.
3:02
